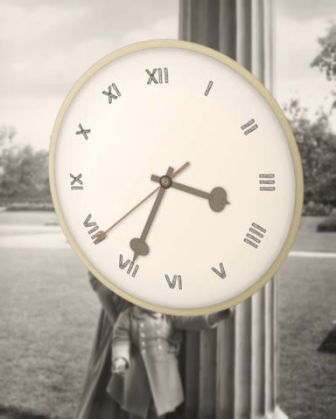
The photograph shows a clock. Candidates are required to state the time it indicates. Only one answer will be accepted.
3:34:39
